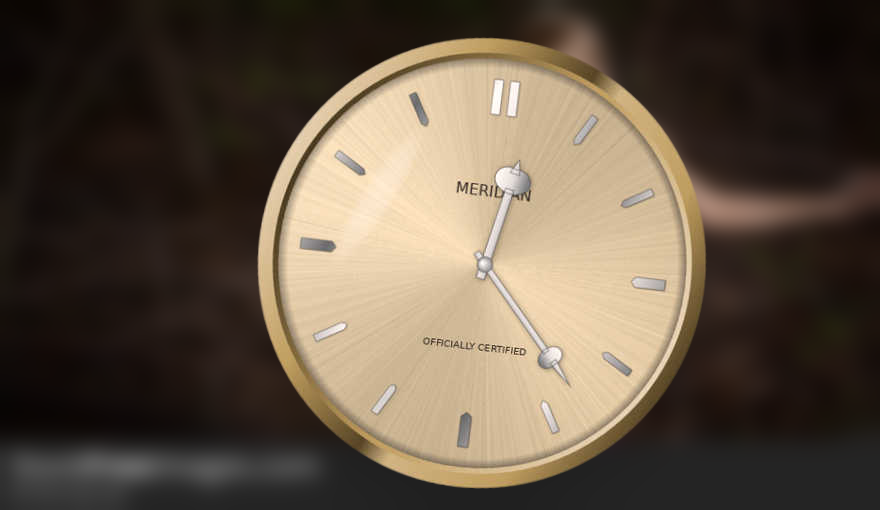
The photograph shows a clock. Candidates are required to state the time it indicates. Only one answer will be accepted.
12:23
